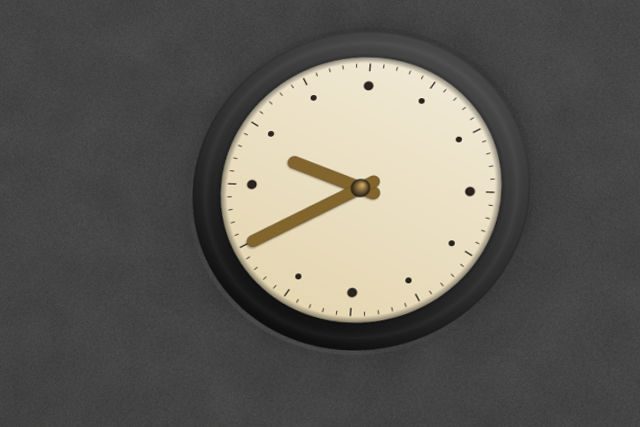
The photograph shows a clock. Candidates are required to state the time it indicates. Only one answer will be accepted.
9:40
